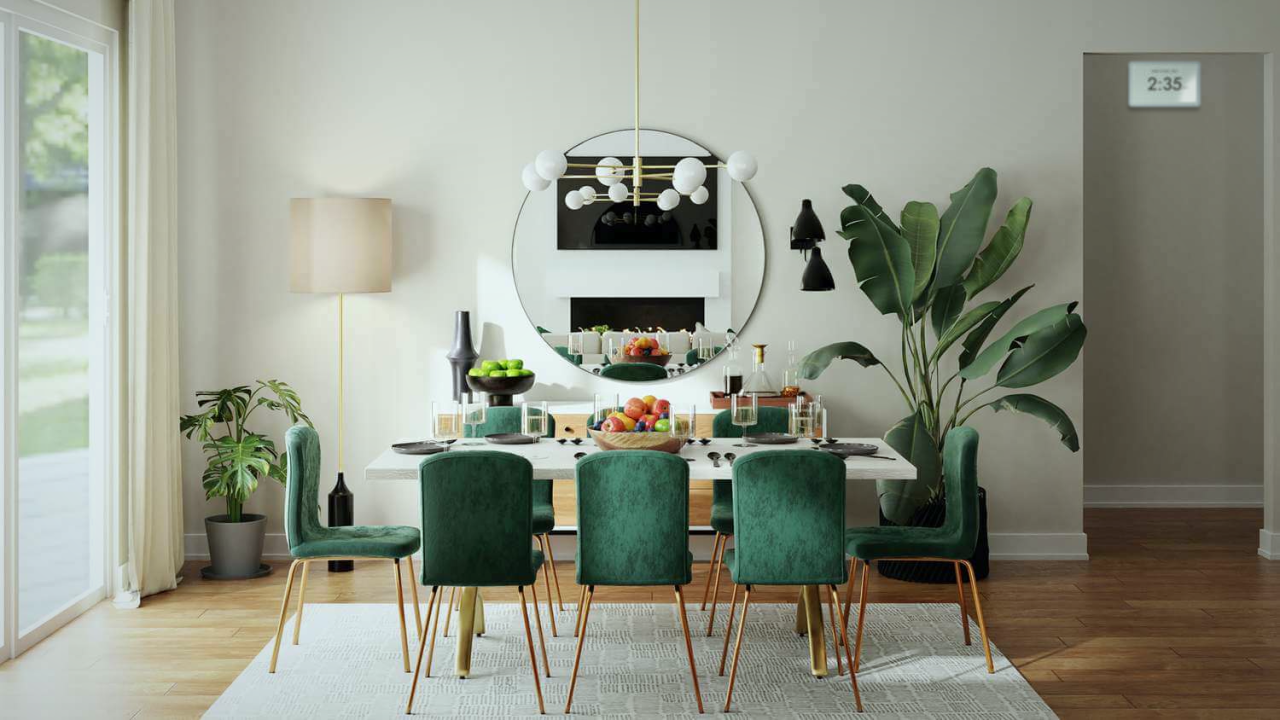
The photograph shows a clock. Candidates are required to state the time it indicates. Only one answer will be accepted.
2:35
